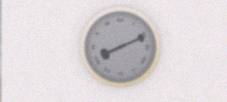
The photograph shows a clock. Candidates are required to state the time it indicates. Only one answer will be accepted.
8:11
